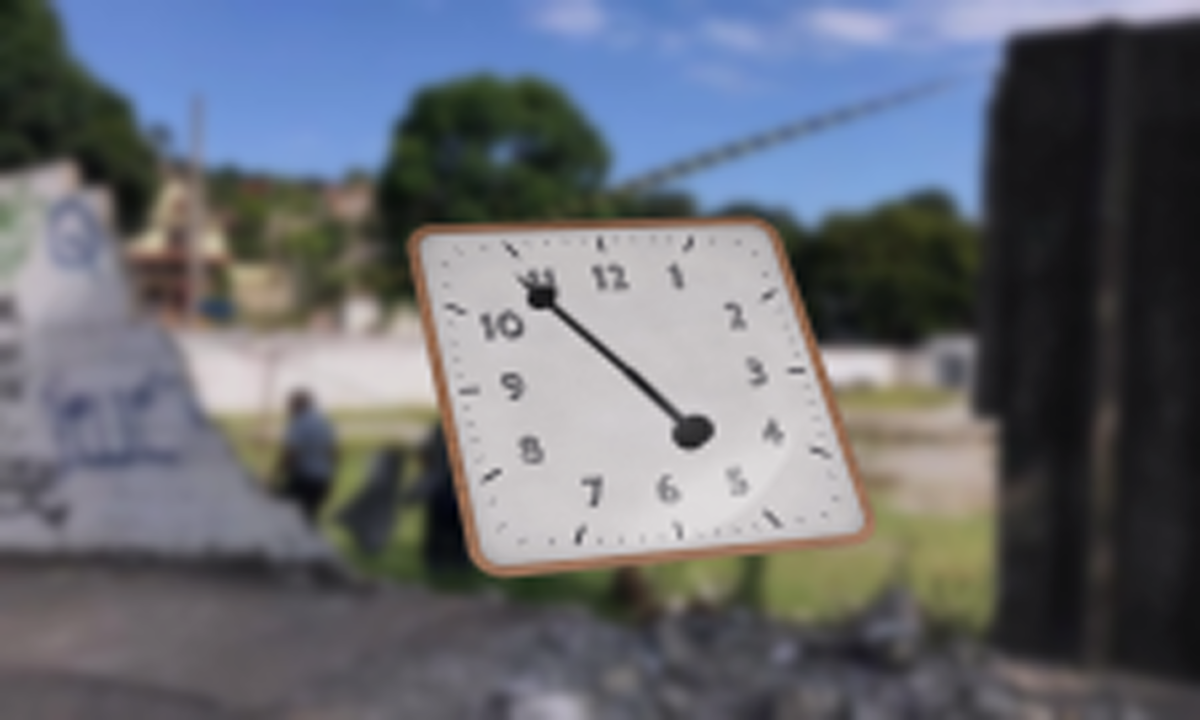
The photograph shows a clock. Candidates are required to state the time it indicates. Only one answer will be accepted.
4:54
